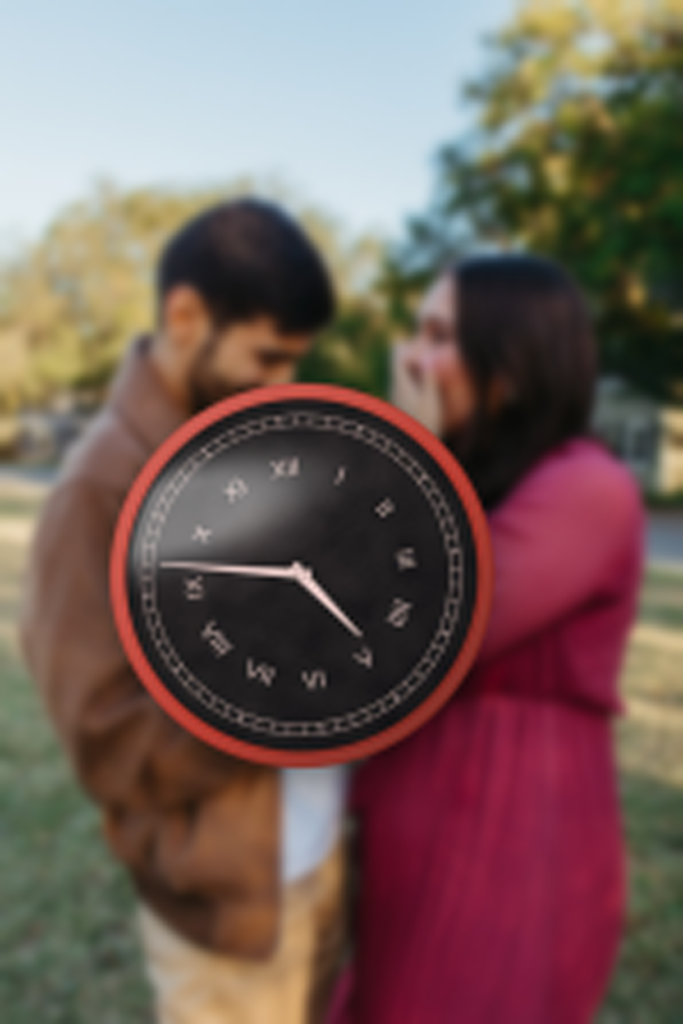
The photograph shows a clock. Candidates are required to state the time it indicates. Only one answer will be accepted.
4:47
